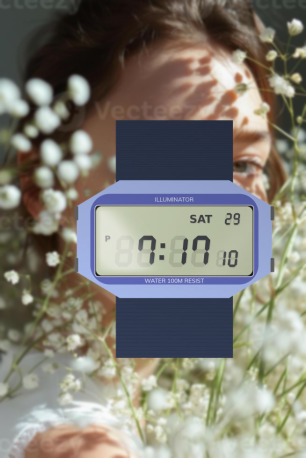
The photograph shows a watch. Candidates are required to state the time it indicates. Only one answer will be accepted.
7:17:10
